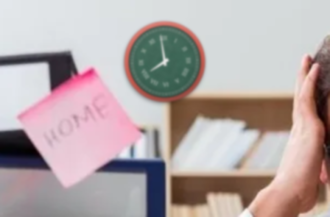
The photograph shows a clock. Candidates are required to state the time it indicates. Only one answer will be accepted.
7:59
